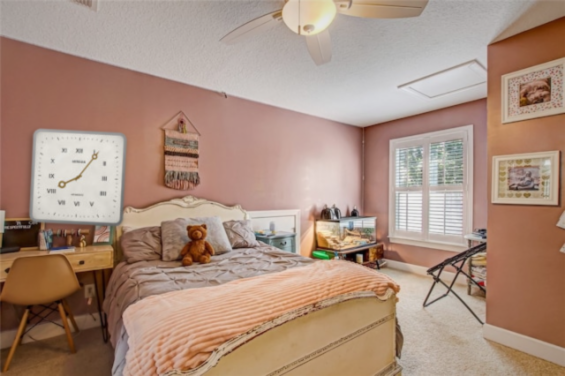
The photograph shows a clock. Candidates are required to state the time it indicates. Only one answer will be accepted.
8:06
